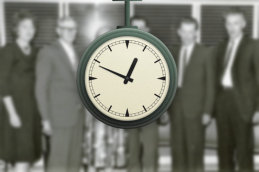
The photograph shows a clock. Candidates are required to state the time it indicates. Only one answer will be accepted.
12:49
